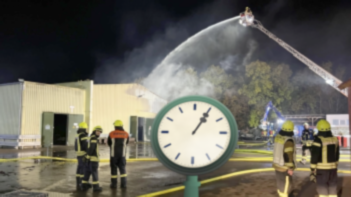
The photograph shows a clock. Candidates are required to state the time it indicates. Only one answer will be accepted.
1:05
